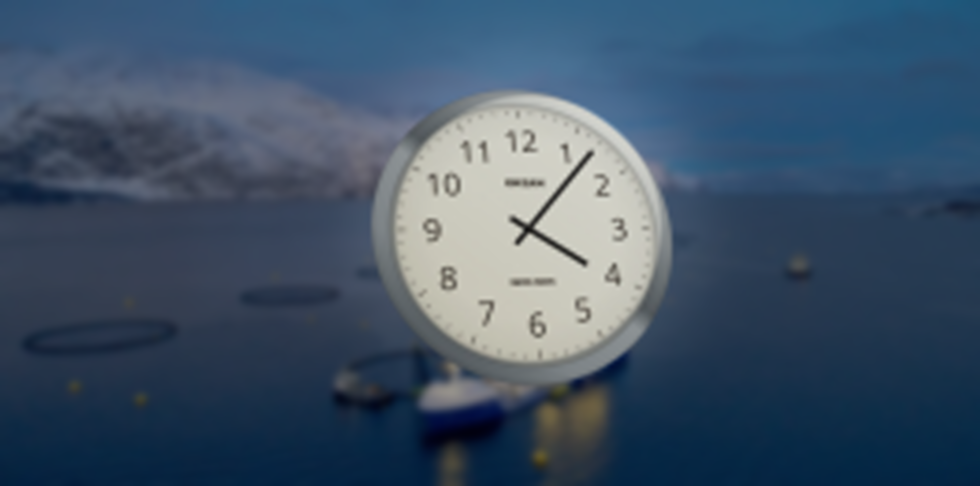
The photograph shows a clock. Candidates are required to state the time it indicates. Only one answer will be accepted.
4:07
